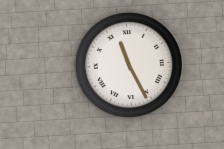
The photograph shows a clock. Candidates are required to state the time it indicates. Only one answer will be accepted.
11:26
